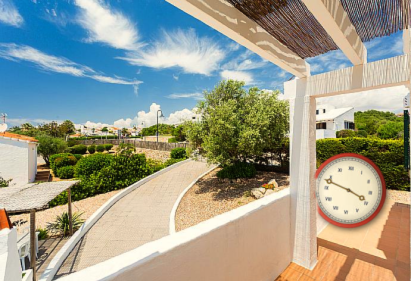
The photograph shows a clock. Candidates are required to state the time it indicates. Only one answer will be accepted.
3:48
